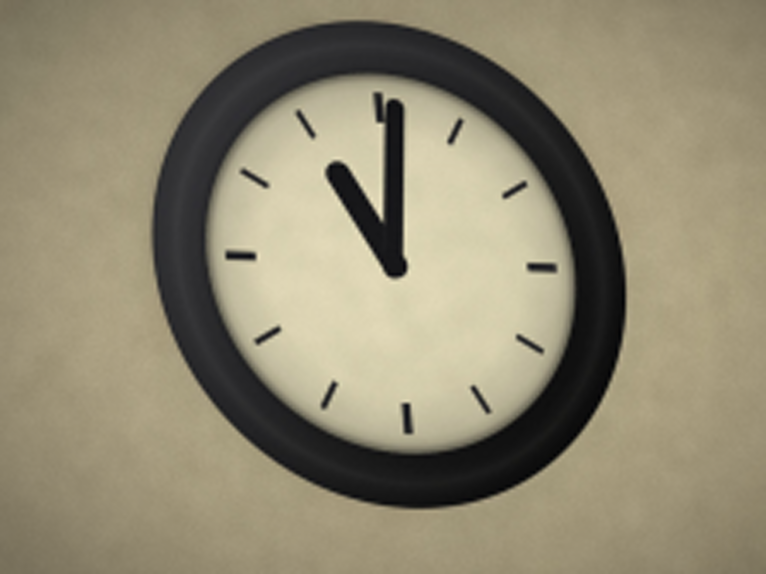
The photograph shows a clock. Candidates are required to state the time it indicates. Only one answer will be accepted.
11:01
